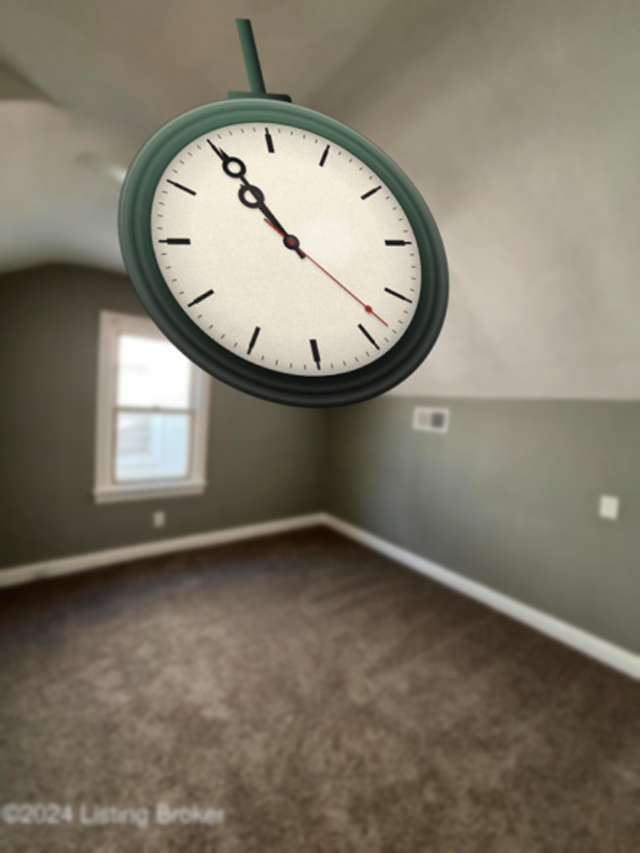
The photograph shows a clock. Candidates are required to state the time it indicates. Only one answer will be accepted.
10:55:23
